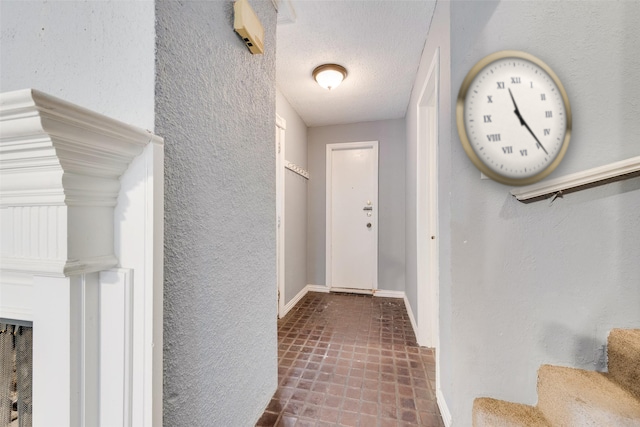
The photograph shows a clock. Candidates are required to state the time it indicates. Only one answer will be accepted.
11:24
